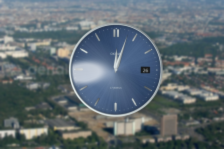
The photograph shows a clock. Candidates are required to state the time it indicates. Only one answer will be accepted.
12:03
